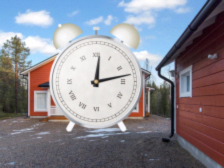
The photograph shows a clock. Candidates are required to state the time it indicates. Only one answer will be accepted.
12:13
